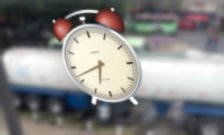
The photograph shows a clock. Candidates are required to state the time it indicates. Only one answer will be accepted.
6:42
